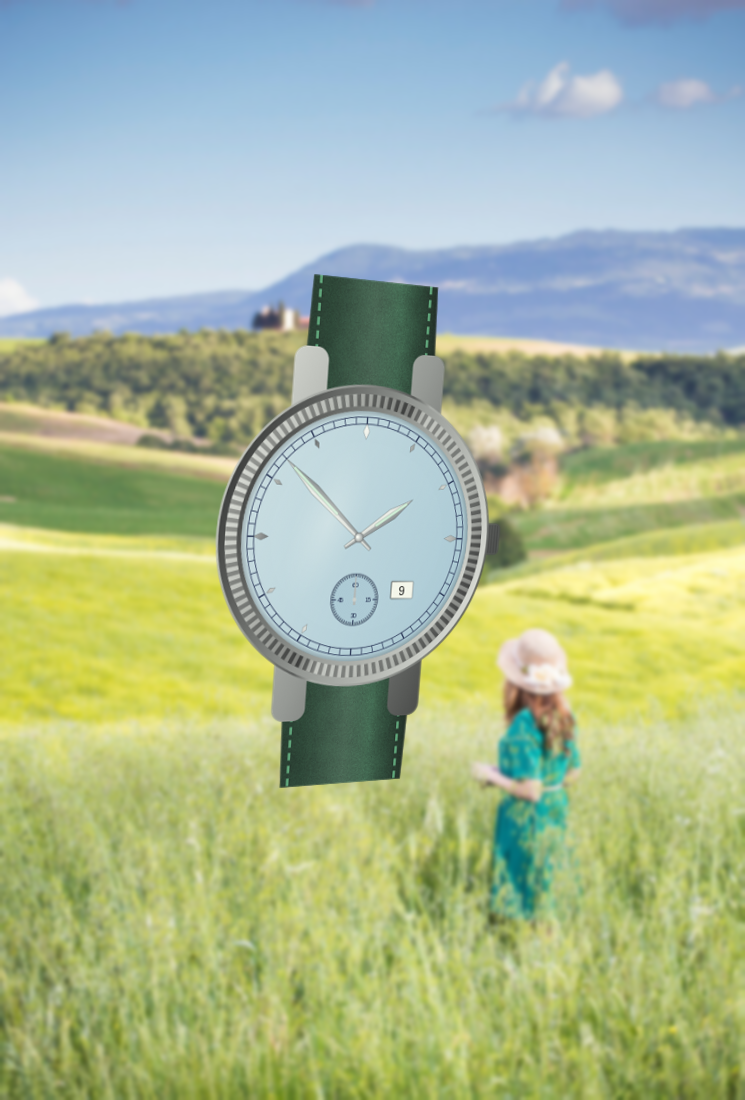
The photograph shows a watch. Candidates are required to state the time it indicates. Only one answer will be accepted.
1:52
